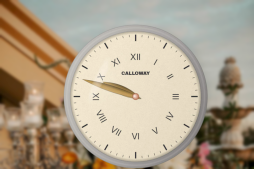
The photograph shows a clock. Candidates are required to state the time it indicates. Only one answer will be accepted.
9:48
